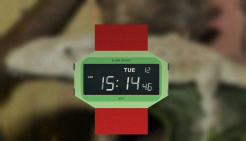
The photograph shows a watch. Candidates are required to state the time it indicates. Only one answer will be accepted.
15:14:46
